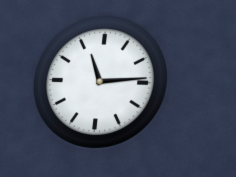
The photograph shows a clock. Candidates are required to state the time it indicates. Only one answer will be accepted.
11:14
